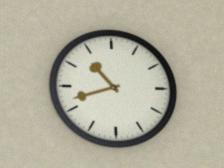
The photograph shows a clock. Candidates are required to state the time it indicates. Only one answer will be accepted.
10:42
